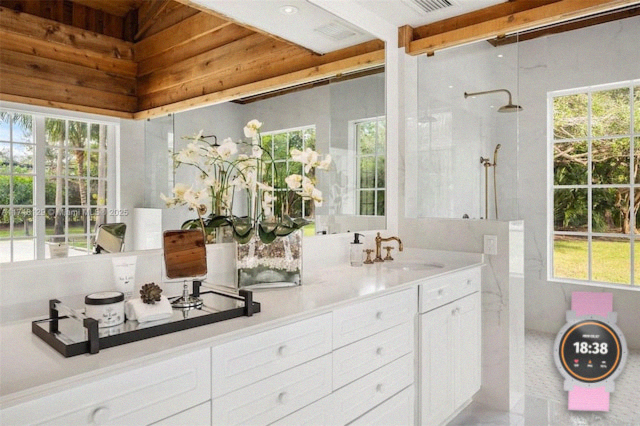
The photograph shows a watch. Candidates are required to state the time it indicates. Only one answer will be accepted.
18:38
